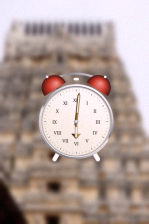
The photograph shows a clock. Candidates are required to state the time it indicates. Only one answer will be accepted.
6:01
